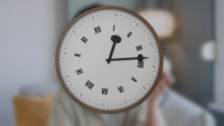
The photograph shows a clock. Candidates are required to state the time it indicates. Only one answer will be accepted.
1:18
